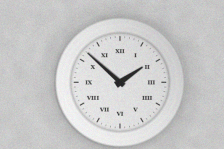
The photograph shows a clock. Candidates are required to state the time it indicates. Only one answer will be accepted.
1:52
